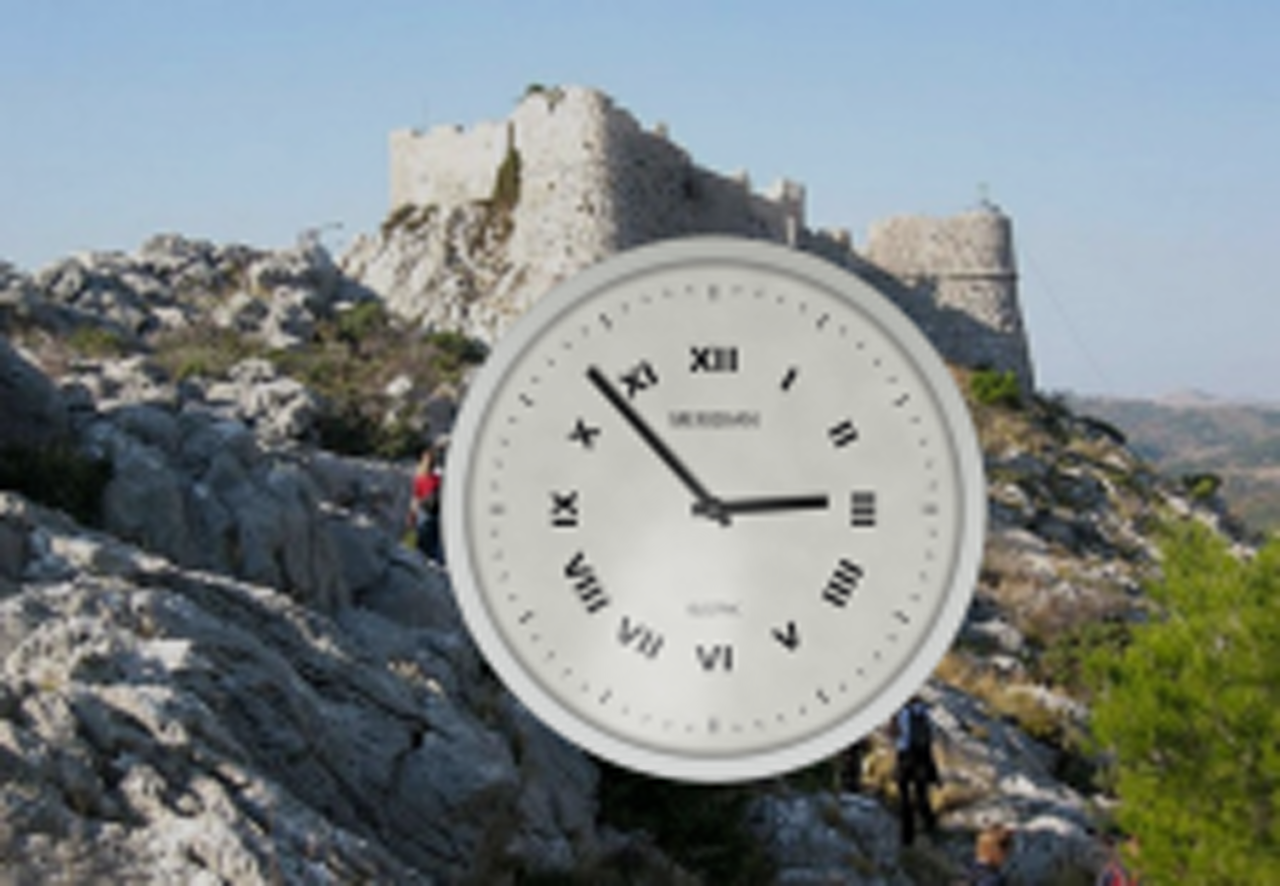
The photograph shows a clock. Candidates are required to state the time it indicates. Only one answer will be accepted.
2:53
